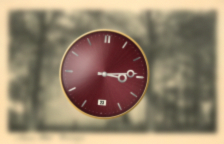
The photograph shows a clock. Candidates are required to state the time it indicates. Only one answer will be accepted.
3:14
